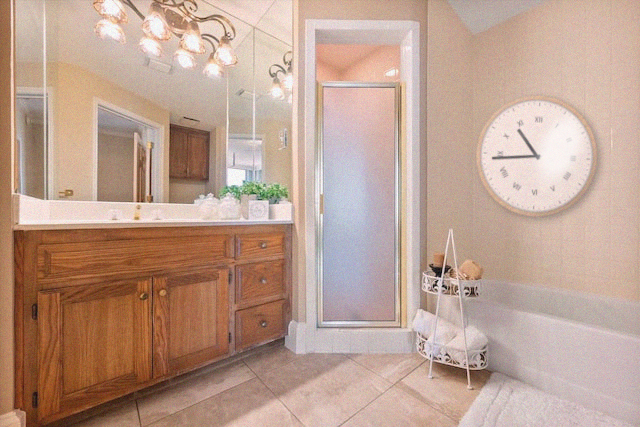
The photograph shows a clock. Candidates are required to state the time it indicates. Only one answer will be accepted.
10:44
